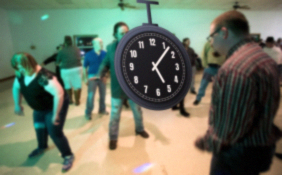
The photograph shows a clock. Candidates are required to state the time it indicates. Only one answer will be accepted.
5:07
